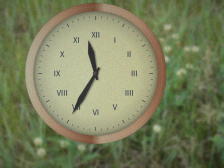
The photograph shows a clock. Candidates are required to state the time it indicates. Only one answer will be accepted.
11:35
